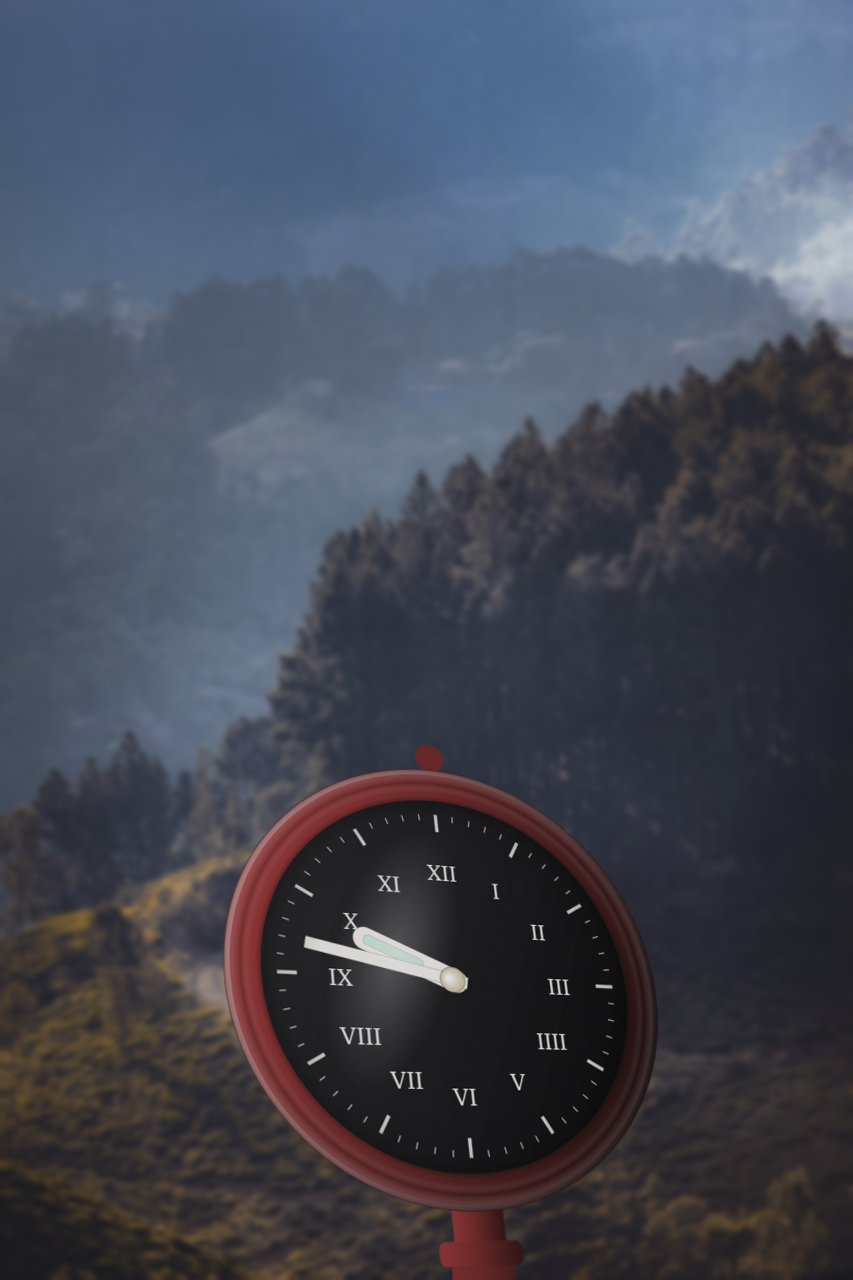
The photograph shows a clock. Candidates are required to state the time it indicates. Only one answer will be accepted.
9:47
